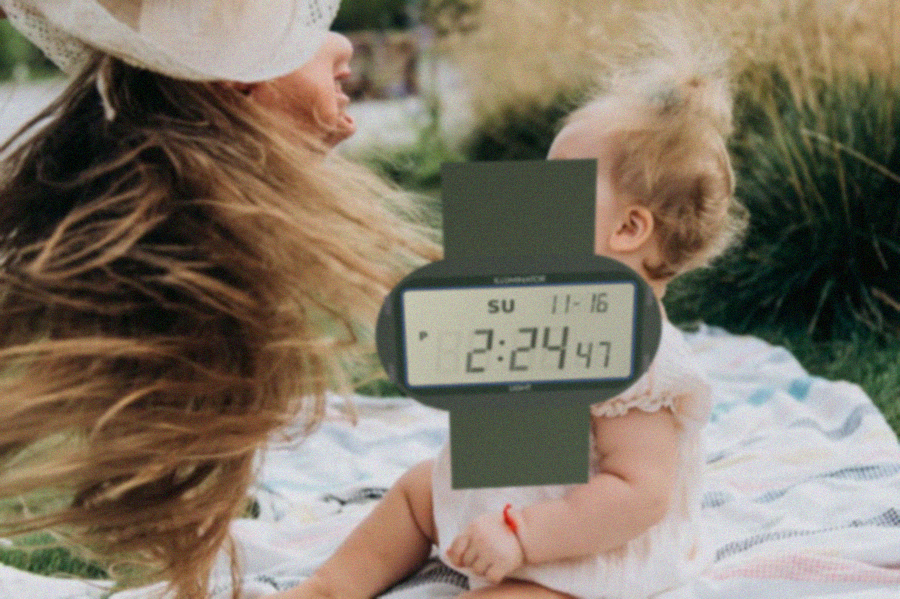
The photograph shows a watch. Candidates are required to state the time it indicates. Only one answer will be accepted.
2:24:47
